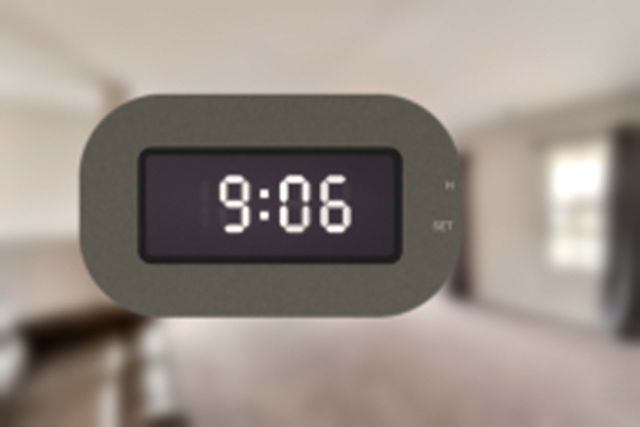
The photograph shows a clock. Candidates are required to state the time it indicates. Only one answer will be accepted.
9:06
